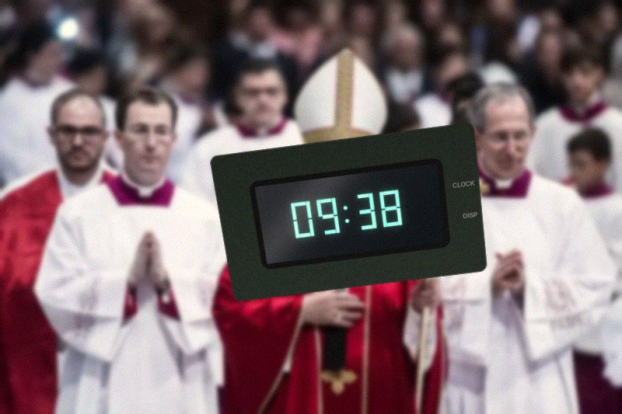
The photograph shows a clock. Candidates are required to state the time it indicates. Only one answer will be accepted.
9:38
